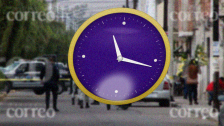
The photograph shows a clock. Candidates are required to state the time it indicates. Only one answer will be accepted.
11:17
